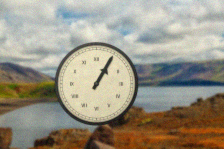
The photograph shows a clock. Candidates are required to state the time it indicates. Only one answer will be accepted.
1:05
